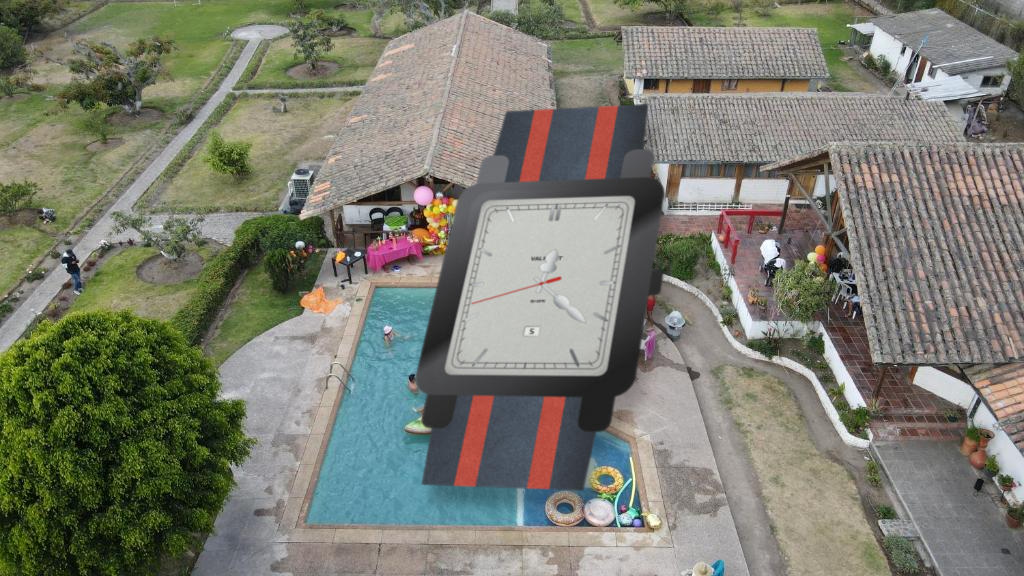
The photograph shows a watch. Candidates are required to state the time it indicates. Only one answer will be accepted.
12:21:42
